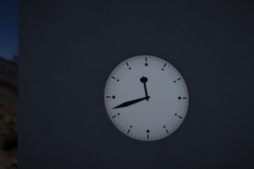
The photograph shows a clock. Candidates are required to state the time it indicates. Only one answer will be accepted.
11:42
